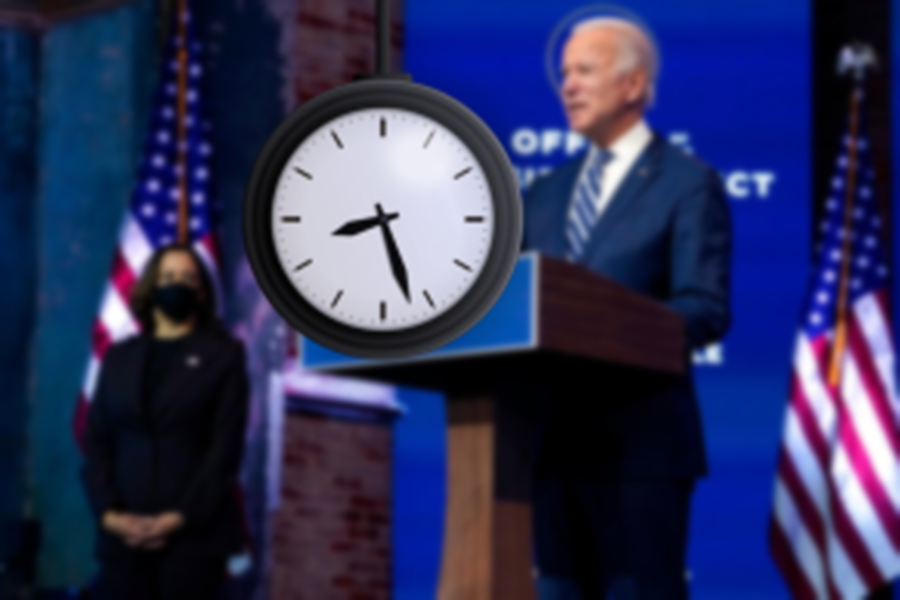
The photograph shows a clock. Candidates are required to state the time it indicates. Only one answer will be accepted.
8:27
